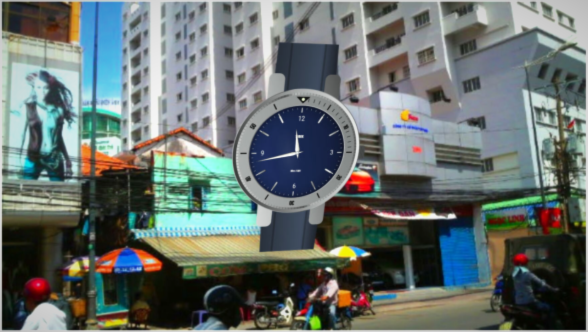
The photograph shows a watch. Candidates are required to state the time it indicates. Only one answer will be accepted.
11:43
